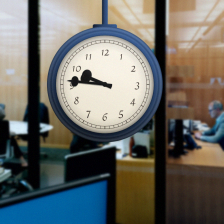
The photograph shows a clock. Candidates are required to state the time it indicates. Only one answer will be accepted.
9:46
